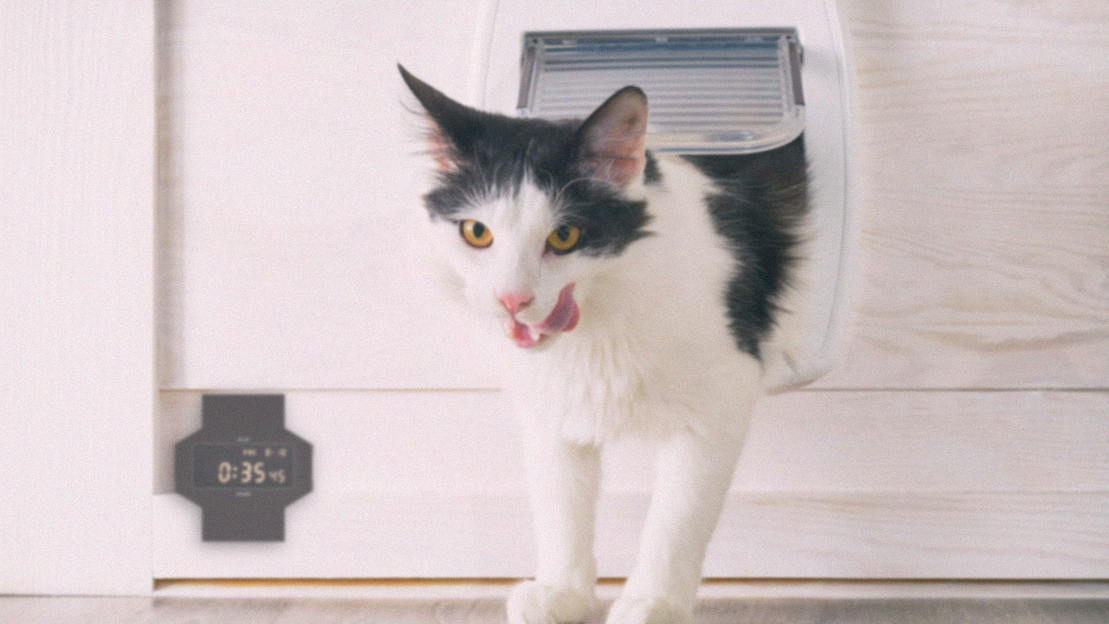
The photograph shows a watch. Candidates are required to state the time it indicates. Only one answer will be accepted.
0:35
